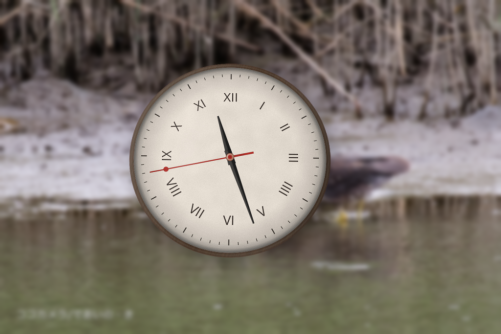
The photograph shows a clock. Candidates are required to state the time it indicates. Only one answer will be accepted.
11:26:43
